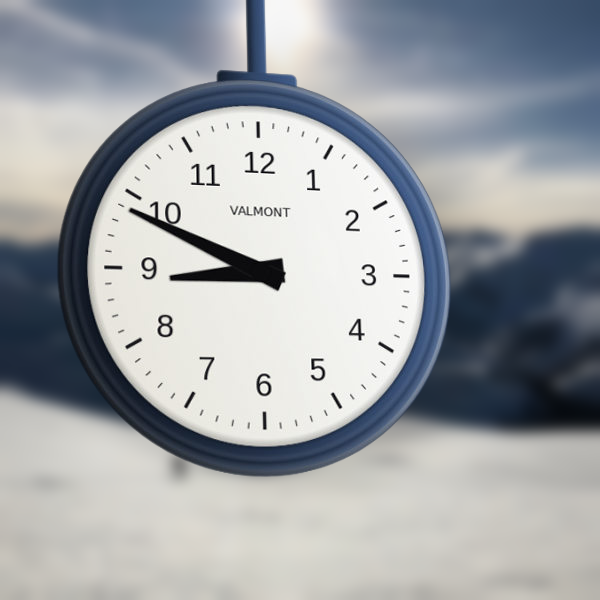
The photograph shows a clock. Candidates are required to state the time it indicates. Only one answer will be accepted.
8:49
